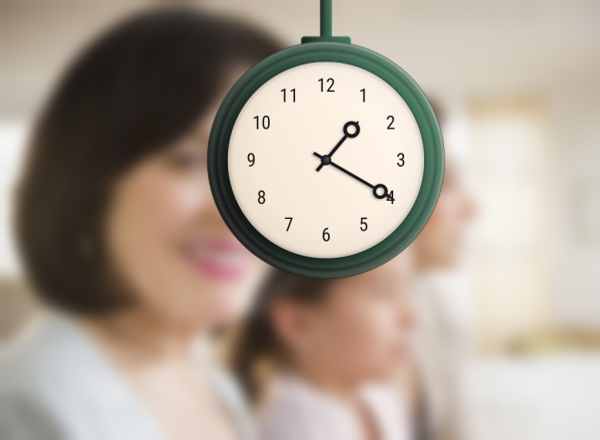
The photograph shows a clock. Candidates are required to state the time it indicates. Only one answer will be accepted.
1:20
